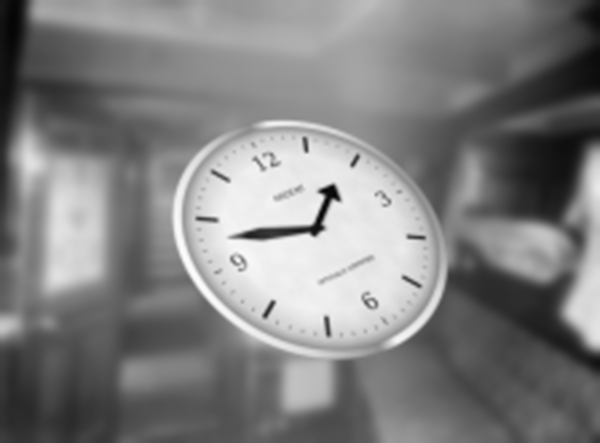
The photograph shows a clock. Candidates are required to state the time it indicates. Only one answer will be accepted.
1:48
